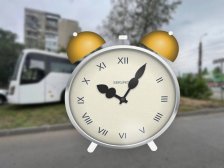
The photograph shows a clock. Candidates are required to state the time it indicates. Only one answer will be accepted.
10:05
